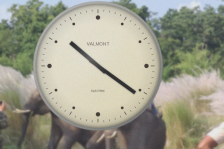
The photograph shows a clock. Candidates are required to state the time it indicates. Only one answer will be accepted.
10:21
